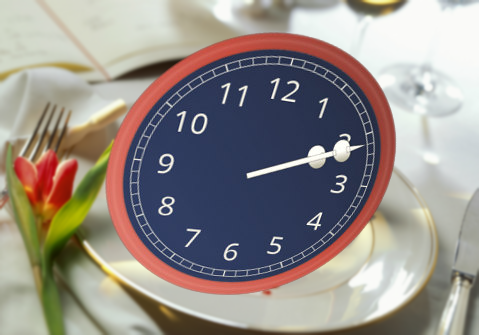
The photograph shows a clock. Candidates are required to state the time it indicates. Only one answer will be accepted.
2:11
